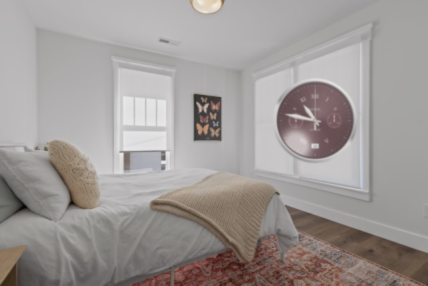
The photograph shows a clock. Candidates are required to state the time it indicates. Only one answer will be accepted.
10:47
